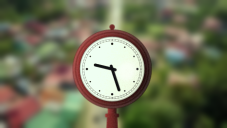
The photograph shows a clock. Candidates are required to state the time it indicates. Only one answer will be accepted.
9:27
